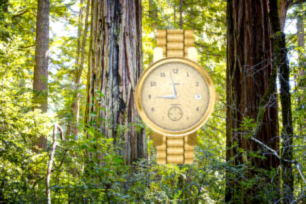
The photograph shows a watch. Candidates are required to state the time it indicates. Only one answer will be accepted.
8:58
